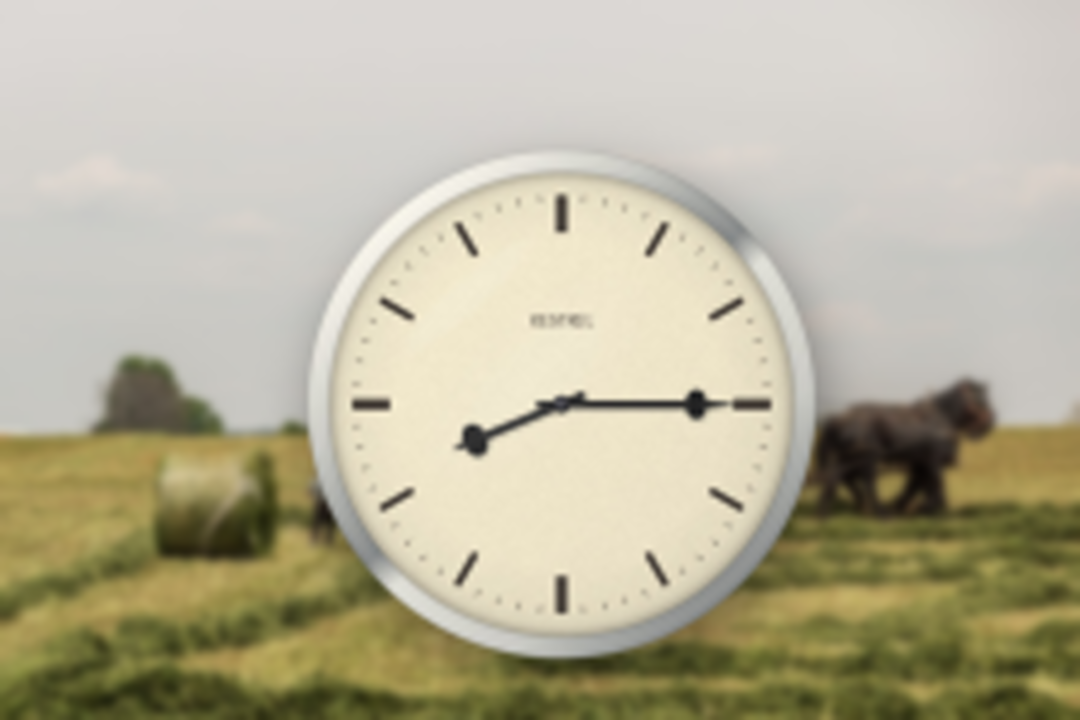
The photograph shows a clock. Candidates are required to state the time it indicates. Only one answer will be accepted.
8:15
